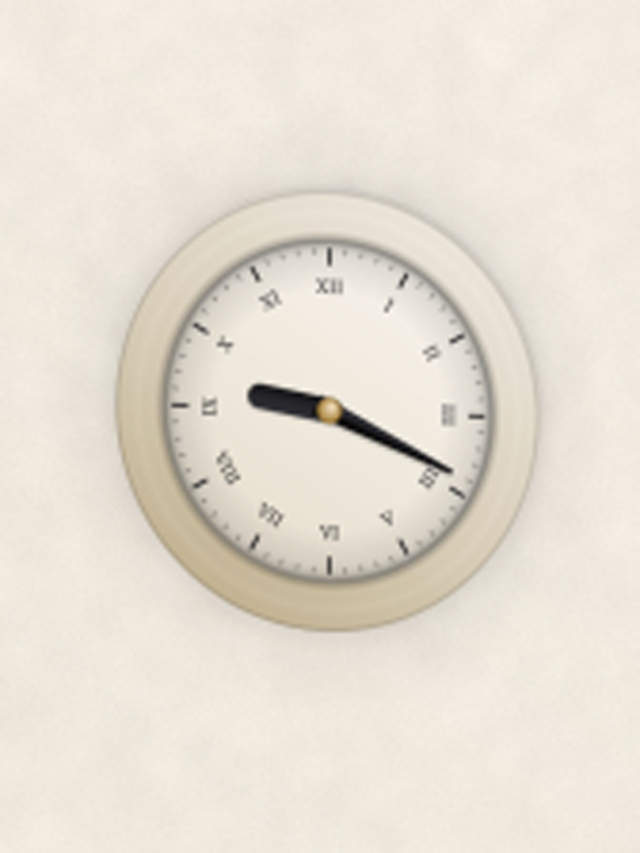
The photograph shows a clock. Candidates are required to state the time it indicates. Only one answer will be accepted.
9:19
